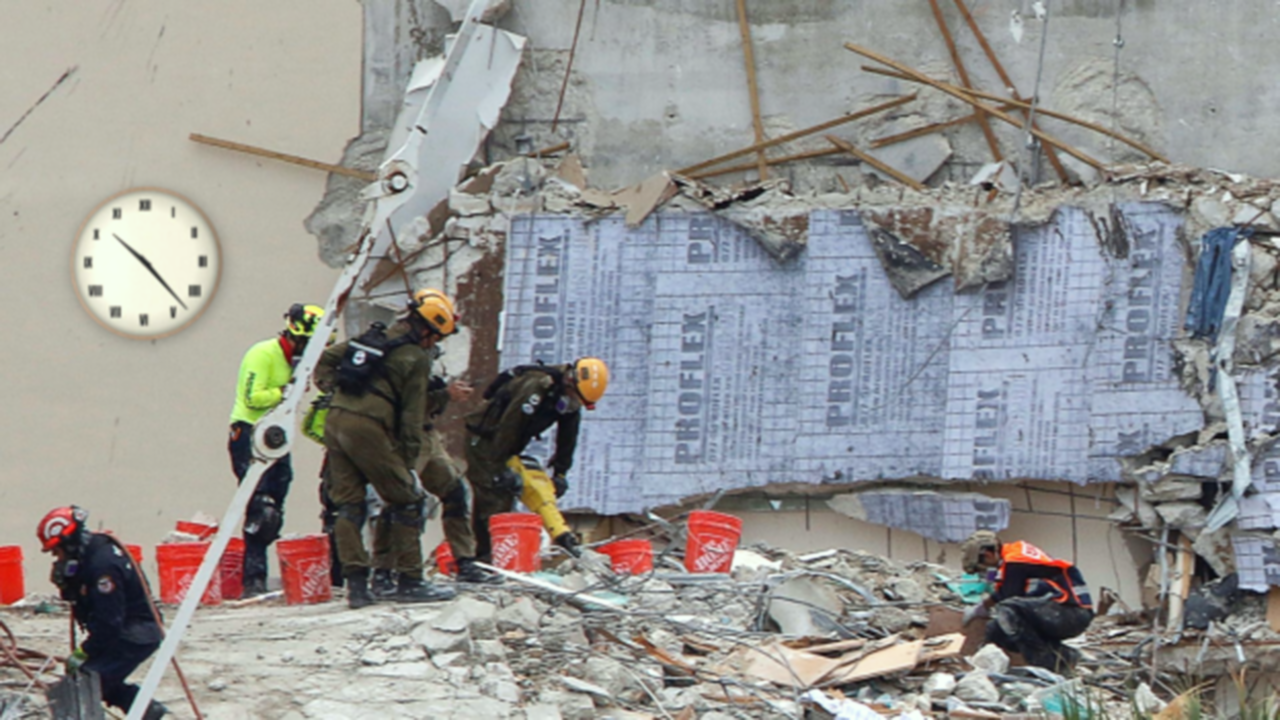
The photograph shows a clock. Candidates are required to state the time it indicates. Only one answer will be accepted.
10:23
